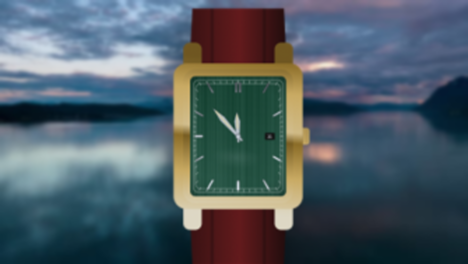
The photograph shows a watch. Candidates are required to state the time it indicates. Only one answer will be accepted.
11:53
